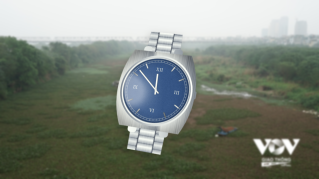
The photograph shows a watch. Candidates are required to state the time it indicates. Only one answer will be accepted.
11:52
